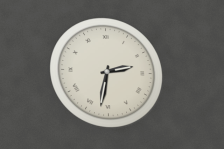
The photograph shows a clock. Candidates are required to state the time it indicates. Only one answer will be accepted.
2:32
